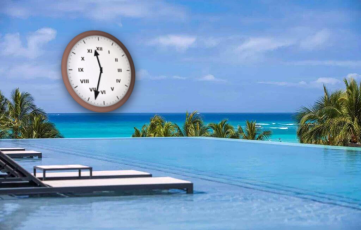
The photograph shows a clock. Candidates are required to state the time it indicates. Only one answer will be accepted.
11:33
